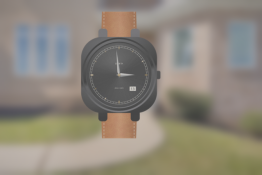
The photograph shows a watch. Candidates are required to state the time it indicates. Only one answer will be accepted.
2:59
